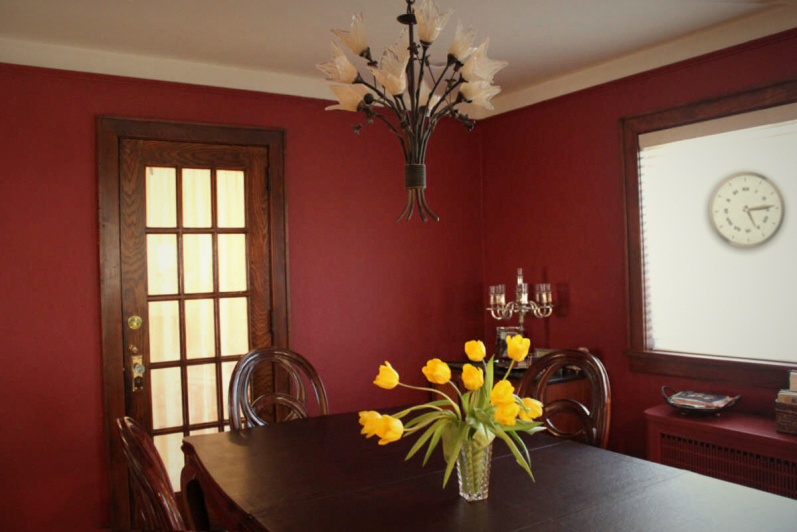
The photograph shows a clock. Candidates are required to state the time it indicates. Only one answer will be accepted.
5:14
